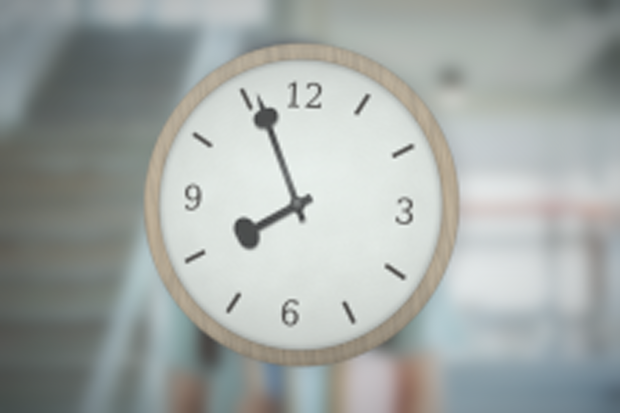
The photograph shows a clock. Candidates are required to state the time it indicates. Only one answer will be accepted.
7:56
